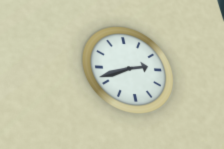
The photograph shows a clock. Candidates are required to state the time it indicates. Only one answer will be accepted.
2:42
